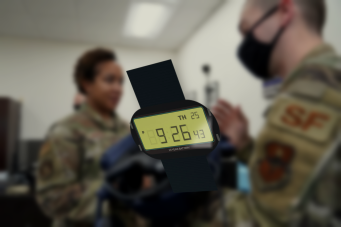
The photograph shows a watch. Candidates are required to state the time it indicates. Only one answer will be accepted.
9:26:43
